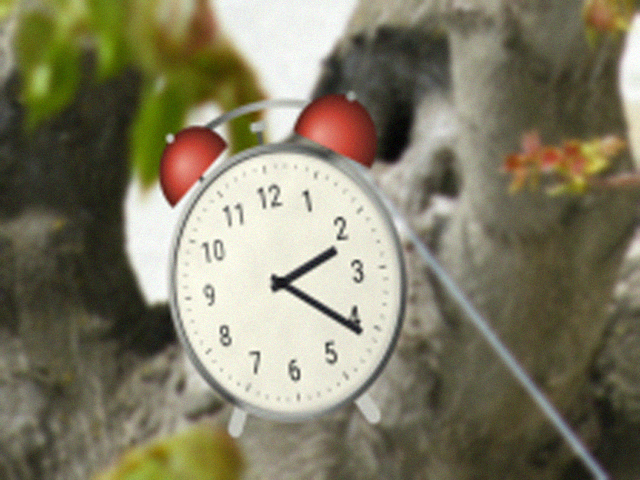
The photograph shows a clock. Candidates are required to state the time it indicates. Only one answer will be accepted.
2:21
